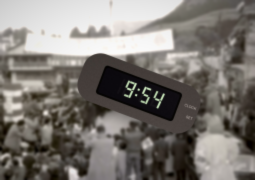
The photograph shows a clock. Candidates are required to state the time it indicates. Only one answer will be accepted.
9:54
